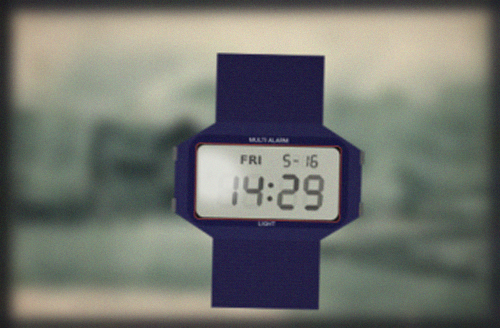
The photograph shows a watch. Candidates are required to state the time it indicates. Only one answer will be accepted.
14:29
